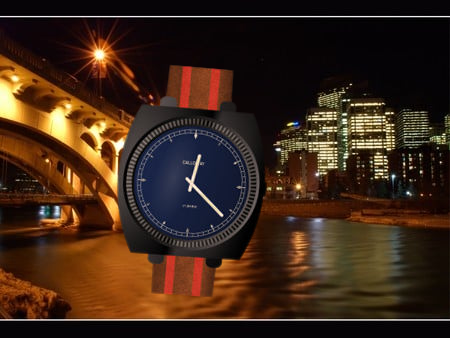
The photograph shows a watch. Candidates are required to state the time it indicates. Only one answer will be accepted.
12:22
